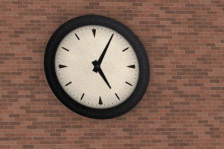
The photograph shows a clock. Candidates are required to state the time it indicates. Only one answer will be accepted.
5:05
